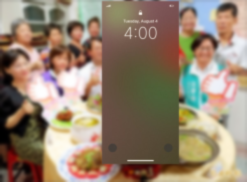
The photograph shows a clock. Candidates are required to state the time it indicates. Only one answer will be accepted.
4:00
